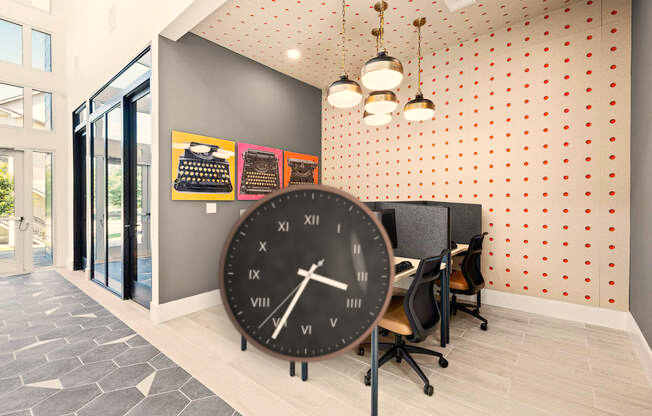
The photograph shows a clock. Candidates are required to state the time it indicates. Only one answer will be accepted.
3:34:37
